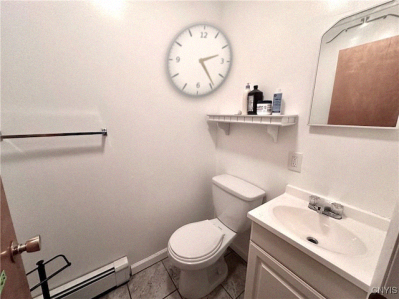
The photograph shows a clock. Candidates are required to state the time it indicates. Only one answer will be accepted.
2:24
